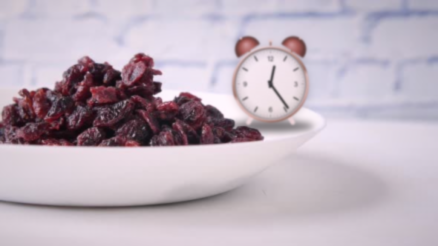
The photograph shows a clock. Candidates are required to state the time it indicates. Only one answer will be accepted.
12:24
